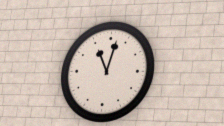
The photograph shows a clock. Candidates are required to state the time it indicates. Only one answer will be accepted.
11:02
